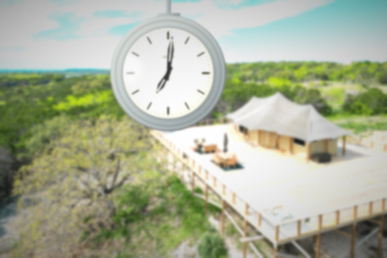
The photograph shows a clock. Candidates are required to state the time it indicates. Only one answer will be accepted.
7:01
